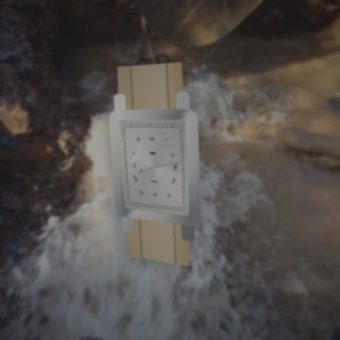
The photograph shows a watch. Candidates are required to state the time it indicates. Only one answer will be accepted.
8:13
